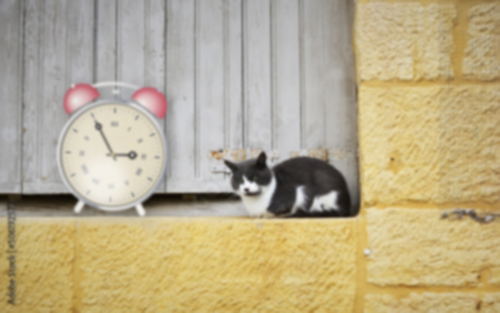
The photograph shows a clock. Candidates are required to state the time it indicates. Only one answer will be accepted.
2:55
